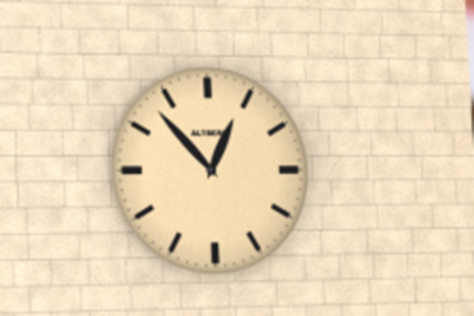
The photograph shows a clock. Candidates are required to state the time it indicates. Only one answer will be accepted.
12:53
